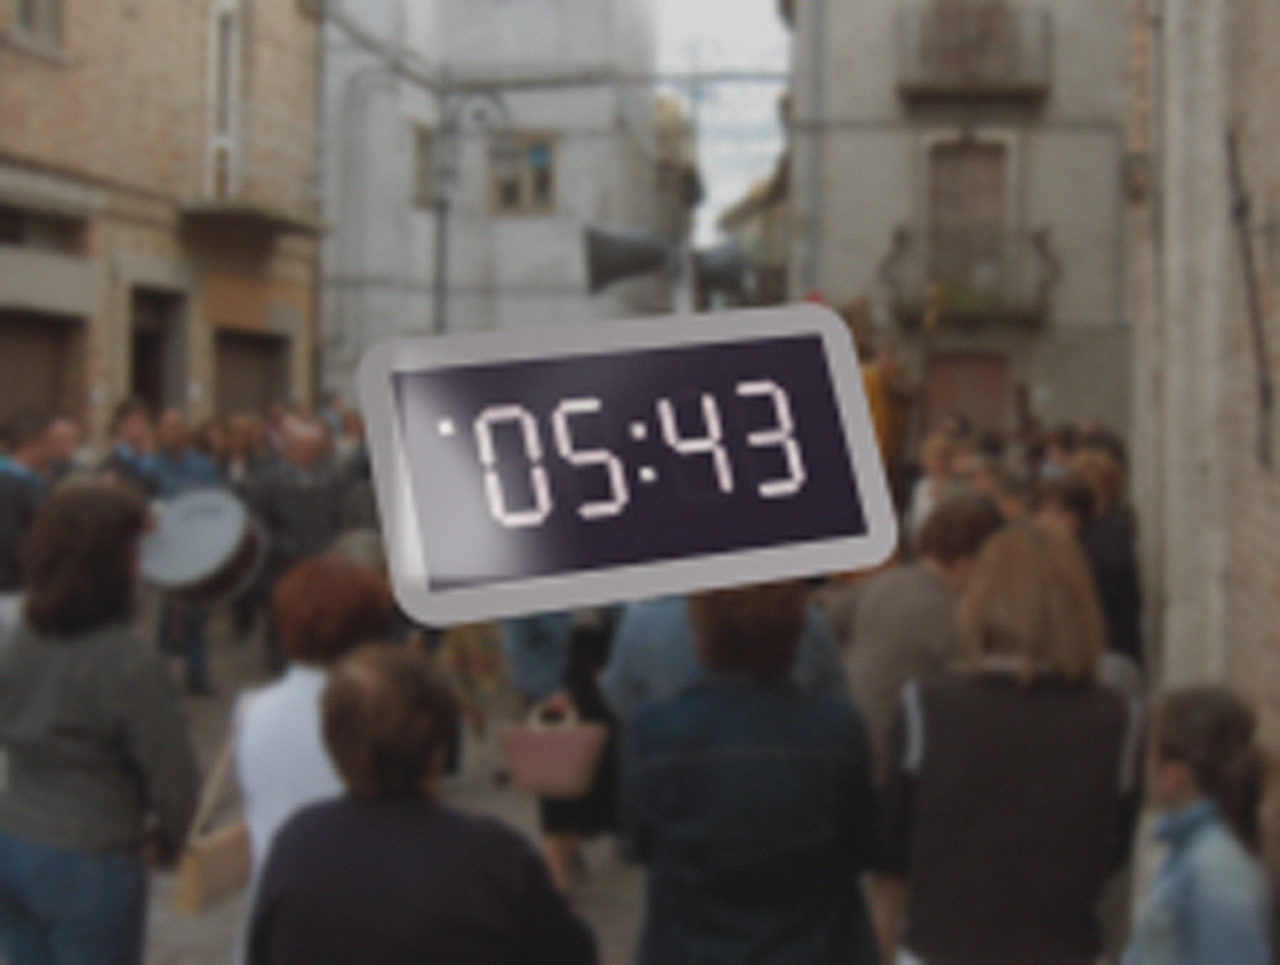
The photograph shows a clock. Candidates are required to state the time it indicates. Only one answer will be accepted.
5:43
